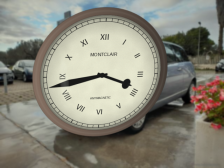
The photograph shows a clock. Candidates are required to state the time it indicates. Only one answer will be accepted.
3:43
